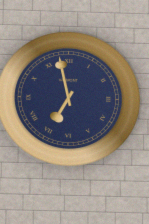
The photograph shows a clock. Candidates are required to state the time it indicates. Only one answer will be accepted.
6:58
